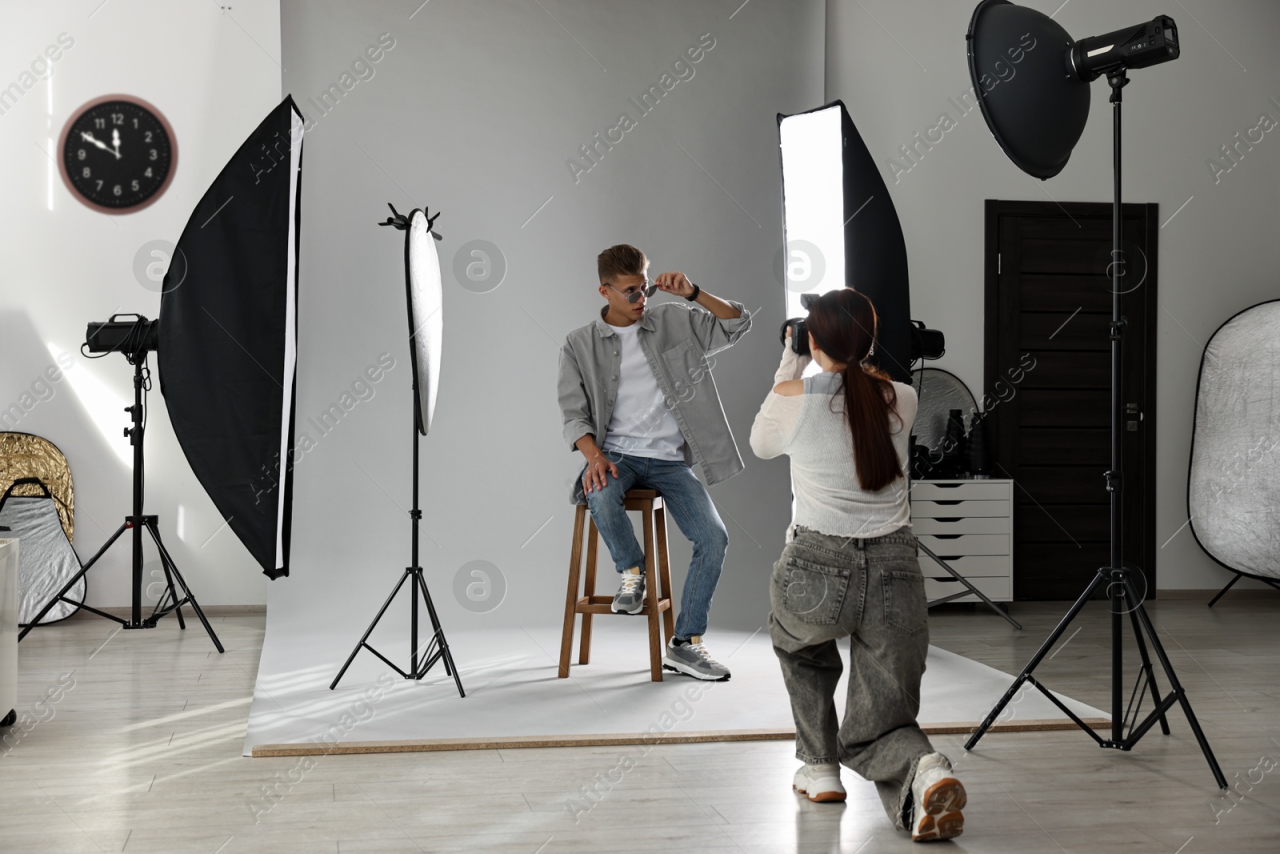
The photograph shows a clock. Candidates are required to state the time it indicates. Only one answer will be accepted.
11:50
